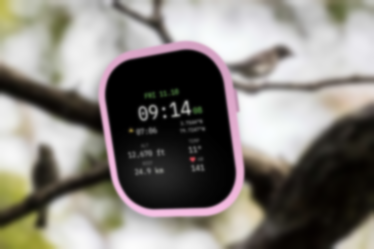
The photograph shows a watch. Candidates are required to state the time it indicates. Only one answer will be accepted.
9:14
